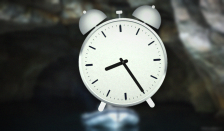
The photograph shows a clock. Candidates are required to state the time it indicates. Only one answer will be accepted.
8:25
